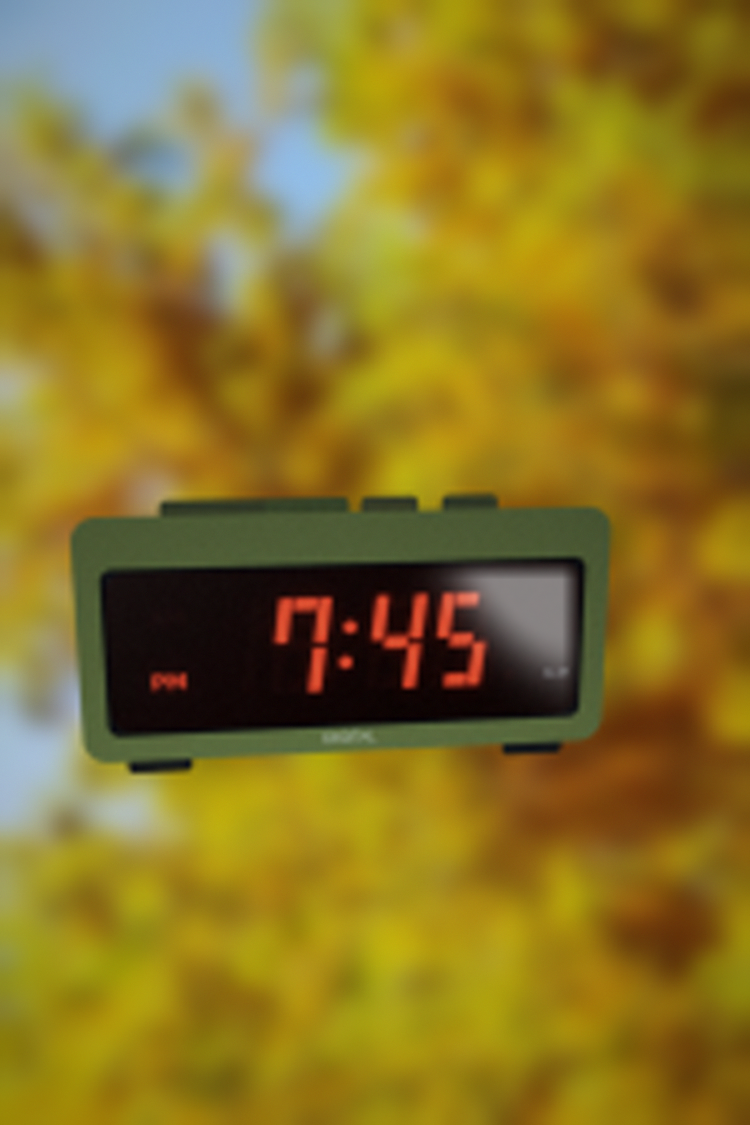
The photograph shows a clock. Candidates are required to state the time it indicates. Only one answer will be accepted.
7:45
